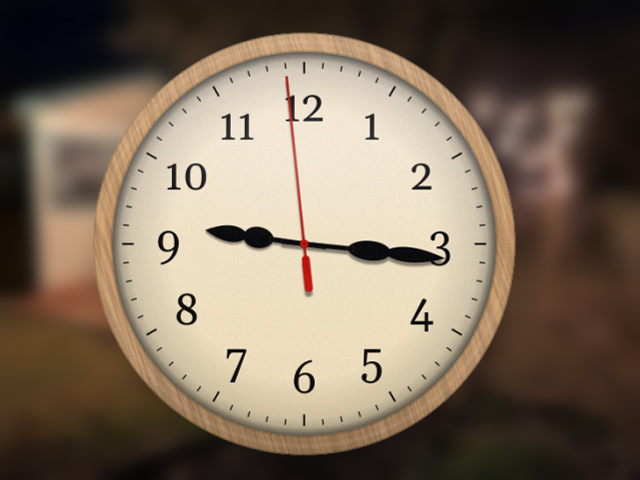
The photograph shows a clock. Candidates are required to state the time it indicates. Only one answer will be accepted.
9:15:59
